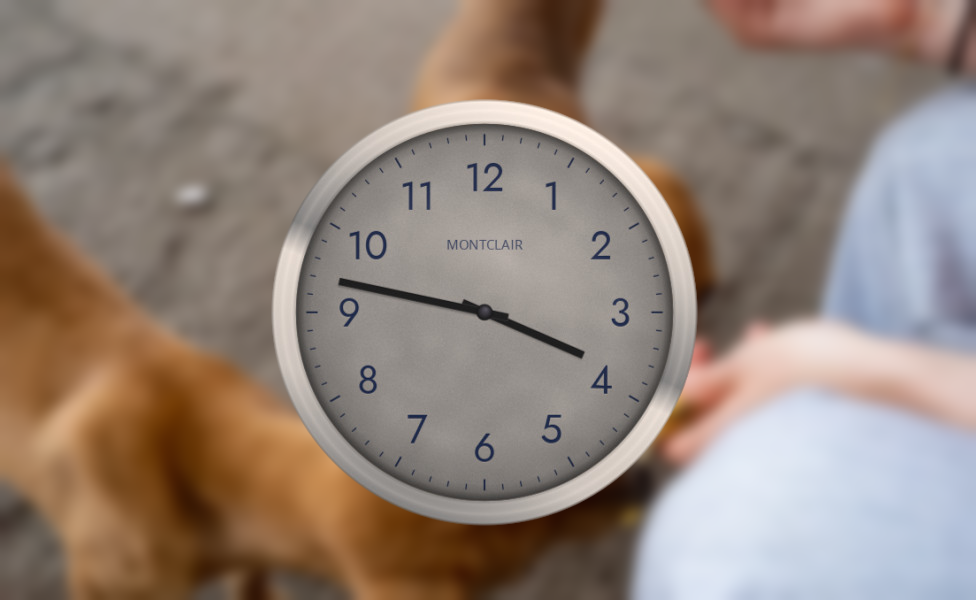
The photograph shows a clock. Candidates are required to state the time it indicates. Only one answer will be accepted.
3:47
